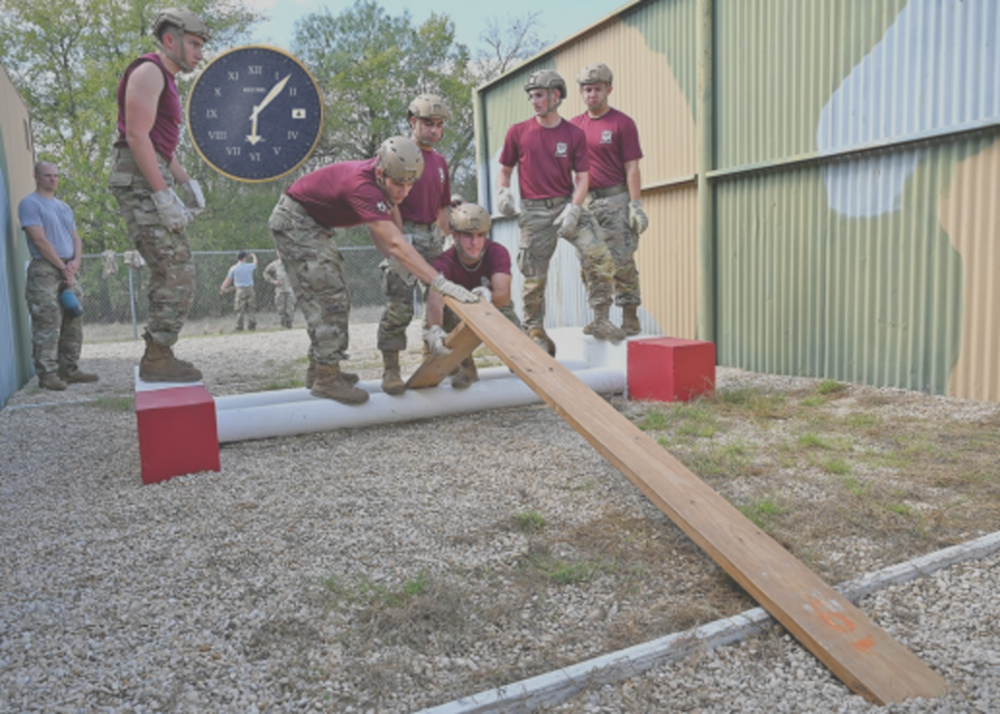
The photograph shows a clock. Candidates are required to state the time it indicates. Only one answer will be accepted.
6:07
